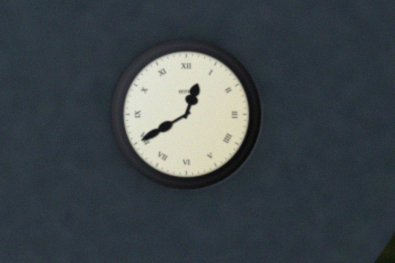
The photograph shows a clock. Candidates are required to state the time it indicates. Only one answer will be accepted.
12:40
